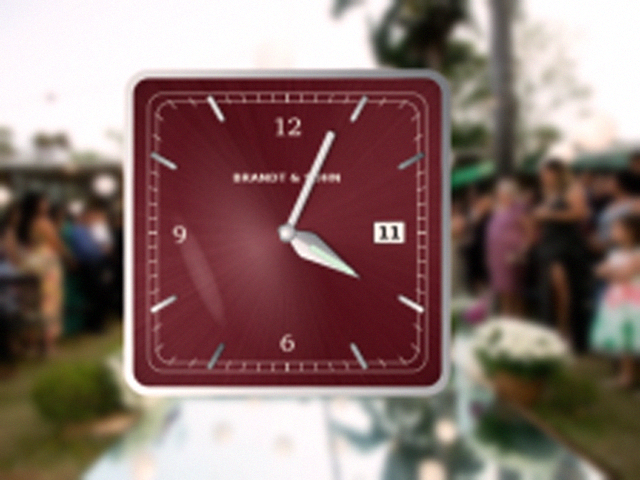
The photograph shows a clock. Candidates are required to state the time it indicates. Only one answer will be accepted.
4:04
